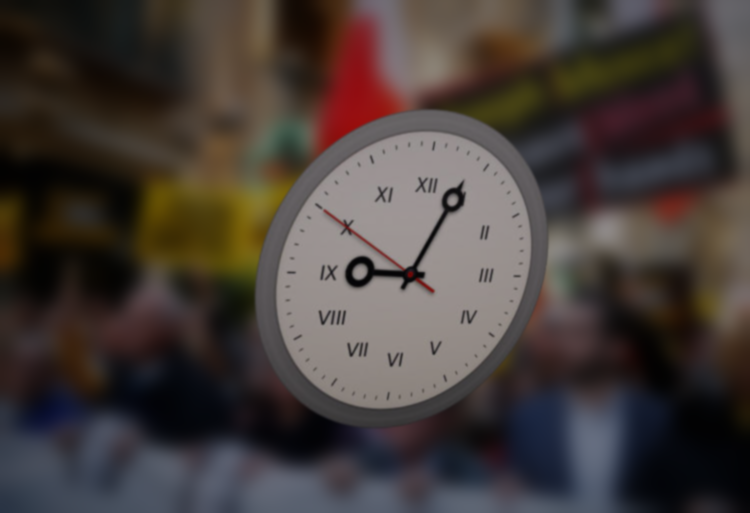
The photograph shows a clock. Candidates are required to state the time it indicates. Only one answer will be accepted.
9:03:50
